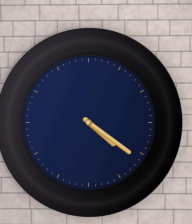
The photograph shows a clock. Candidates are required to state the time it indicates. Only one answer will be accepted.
4:21
